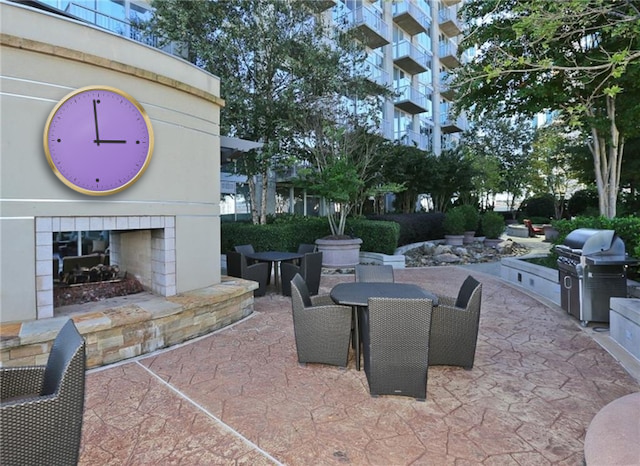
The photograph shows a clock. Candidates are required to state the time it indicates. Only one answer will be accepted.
2:59
